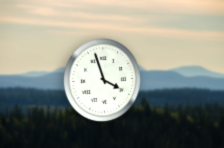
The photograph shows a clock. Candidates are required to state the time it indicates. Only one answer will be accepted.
3:57
